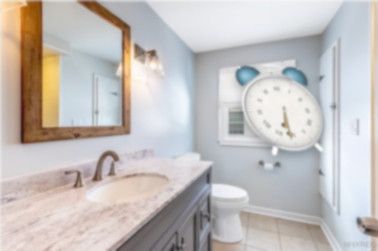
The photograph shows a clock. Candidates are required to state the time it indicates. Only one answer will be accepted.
6:31
